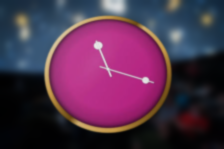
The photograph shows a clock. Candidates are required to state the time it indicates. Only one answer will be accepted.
11:18
